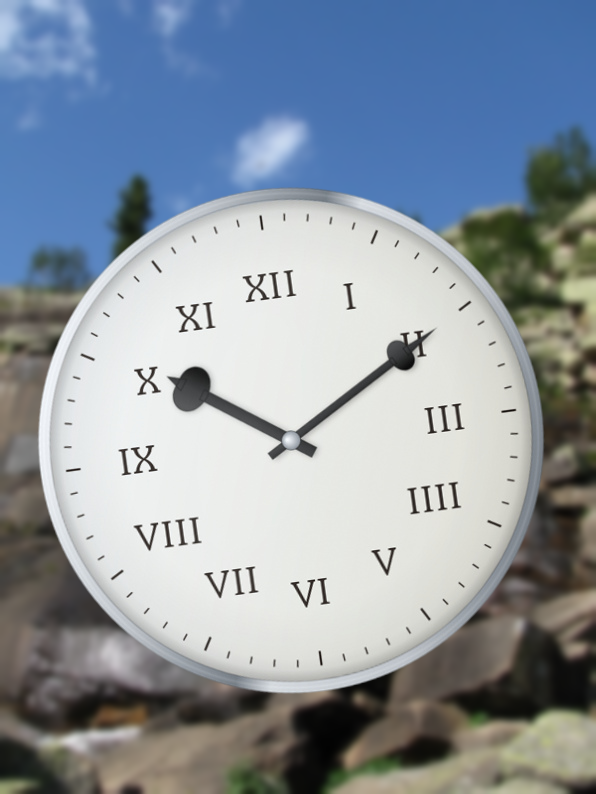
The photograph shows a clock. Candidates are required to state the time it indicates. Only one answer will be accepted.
10:10
